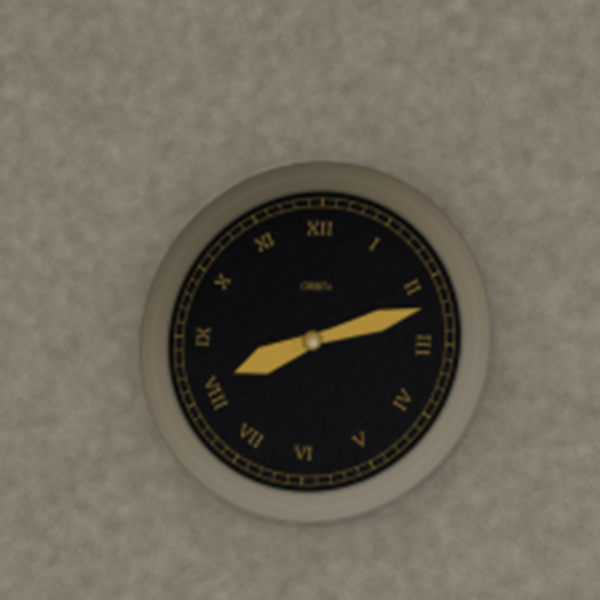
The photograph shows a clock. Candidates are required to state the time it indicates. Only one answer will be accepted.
8:12
